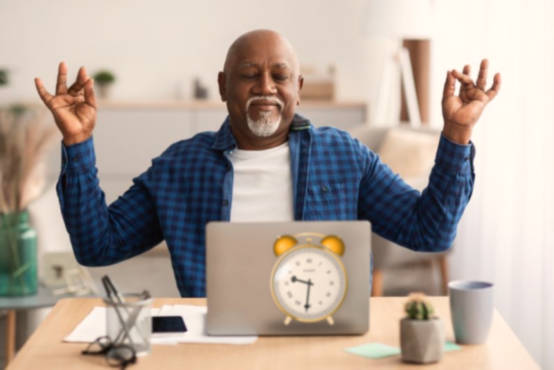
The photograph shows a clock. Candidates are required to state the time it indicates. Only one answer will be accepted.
9:31
